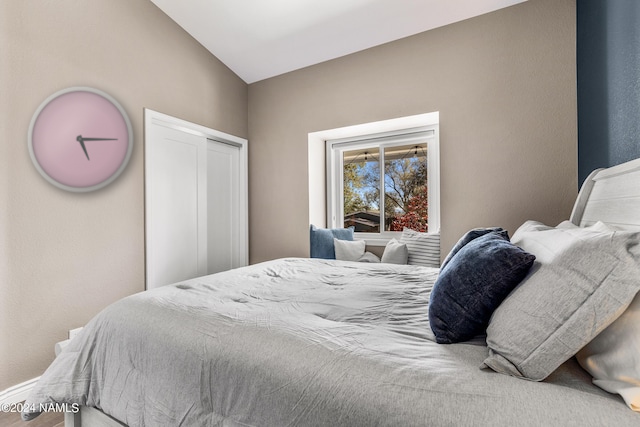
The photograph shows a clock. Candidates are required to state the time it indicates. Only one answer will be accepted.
5:15
